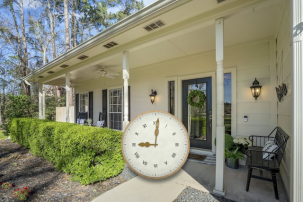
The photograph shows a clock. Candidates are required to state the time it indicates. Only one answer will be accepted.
9:01
